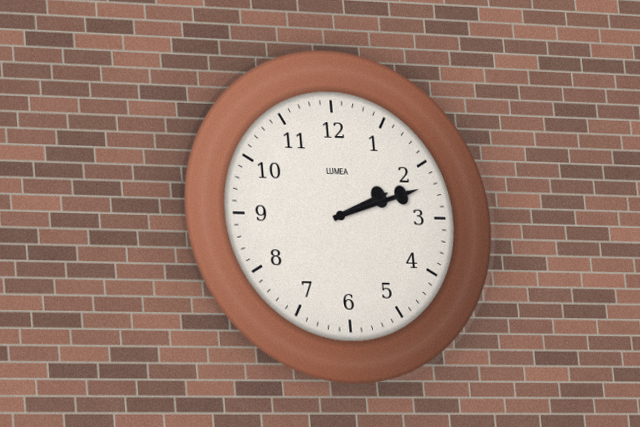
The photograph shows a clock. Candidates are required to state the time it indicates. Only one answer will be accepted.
2:12
